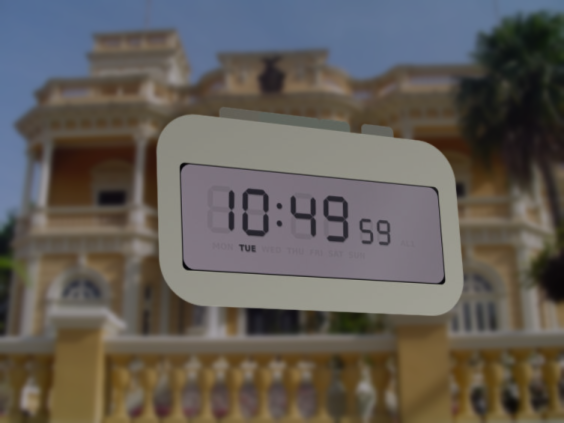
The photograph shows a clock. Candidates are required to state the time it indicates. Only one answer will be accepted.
10:49:59
